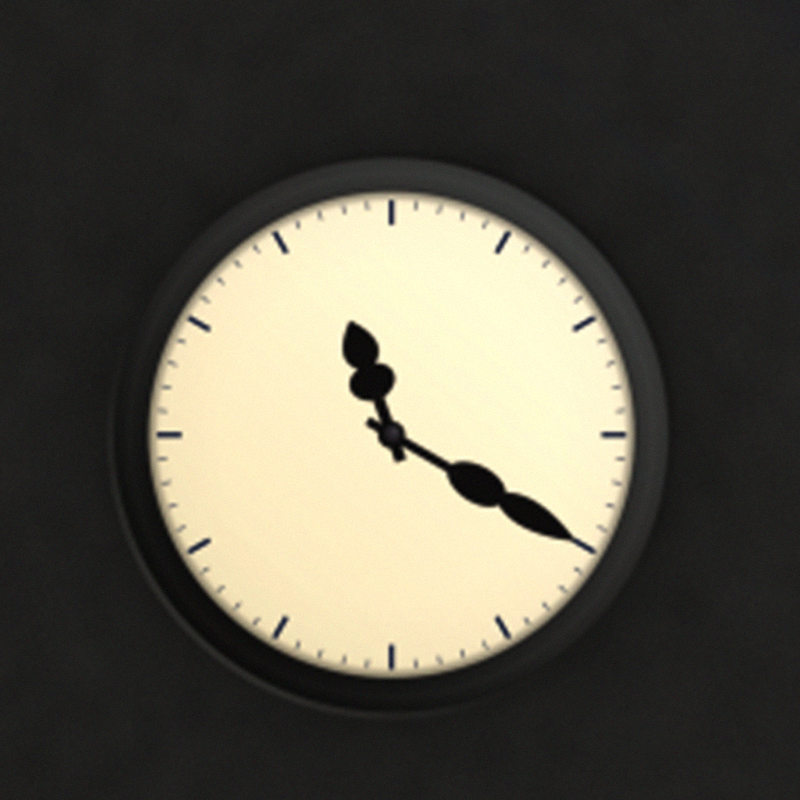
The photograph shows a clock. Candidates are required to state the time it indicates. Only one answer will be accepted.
11:20
